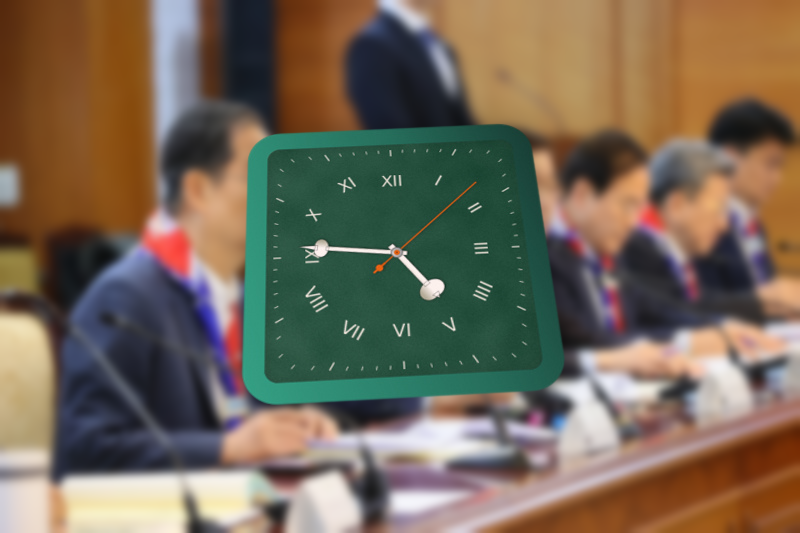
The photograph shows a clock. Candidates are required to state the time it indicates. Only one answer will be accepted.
4:46:08
